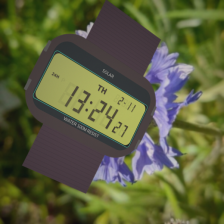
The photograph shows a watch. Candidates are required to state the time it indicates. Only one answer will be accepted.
13:24:27
